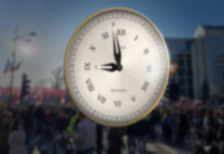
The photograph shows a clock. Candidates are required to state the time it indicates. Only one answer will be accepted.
8:58
